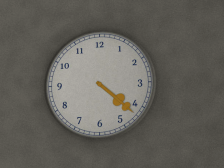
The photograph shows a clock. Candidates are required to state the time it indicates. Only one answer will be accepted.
4:22
